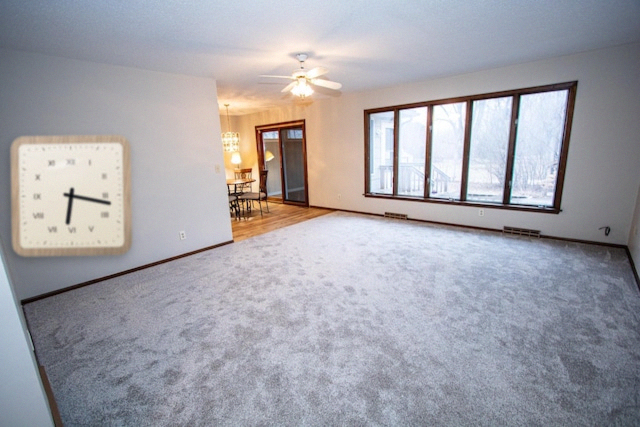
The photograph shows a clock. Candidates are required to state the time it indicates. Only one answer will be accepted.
6:17
